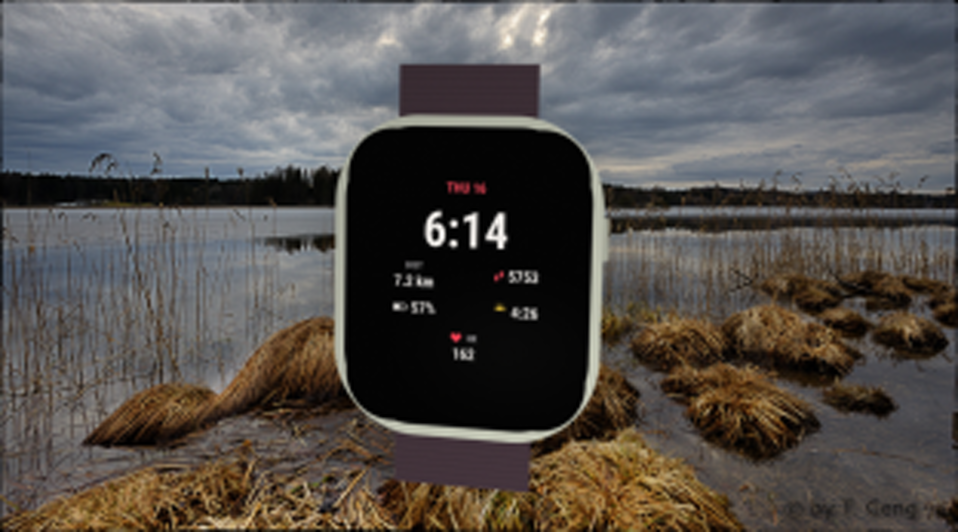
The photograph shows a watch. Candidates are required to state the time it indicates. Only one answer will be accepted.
6:14
